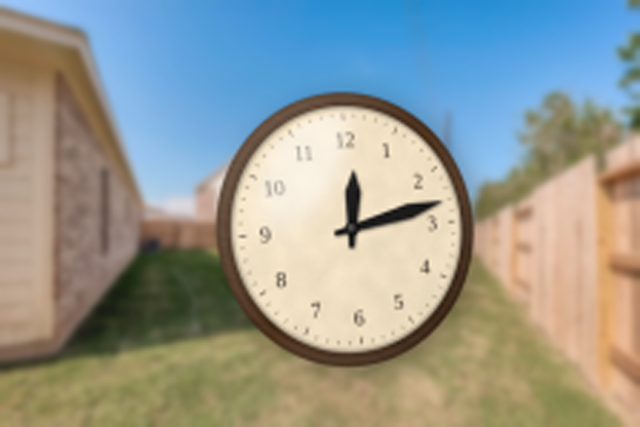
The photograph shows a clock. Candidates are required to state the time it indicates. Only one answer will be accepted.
12:13
